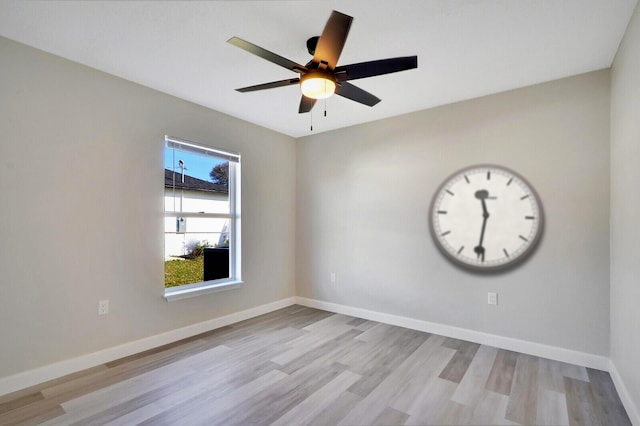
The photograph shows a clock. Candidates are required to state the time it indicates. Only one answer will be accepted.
11:31
